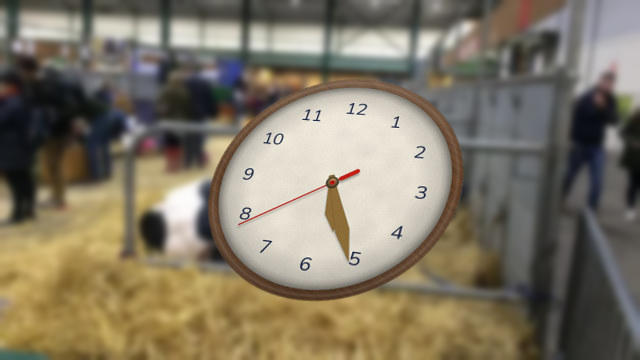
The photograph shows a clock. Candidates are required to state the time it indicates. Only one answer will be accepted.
5:25:39
